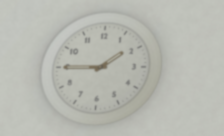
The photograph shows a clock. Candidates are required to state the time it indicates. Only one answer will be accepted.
1:45
